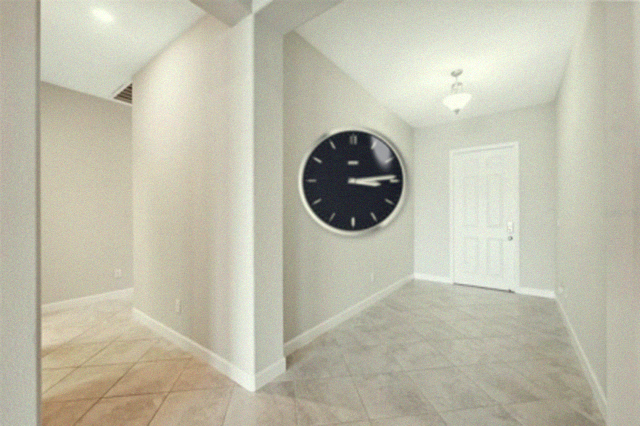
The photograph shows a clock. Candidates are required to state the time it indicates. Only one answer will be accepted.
3:14
